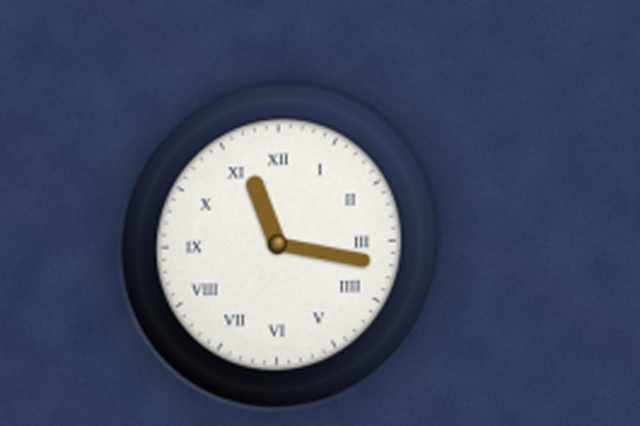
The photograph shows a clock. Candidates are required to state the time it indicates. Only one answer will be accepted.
11:17
